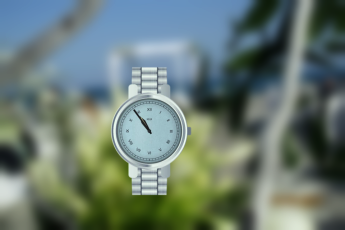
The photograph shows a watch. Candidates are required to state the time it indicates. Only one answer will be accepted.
10:54
